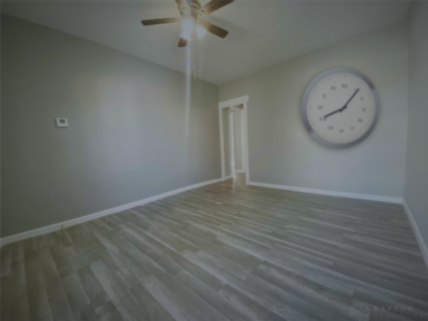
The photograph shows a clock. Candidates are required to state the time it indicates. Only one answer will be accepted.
8:06
